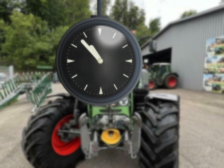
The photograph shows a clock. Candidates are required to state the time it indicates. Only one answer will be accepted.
10:53
